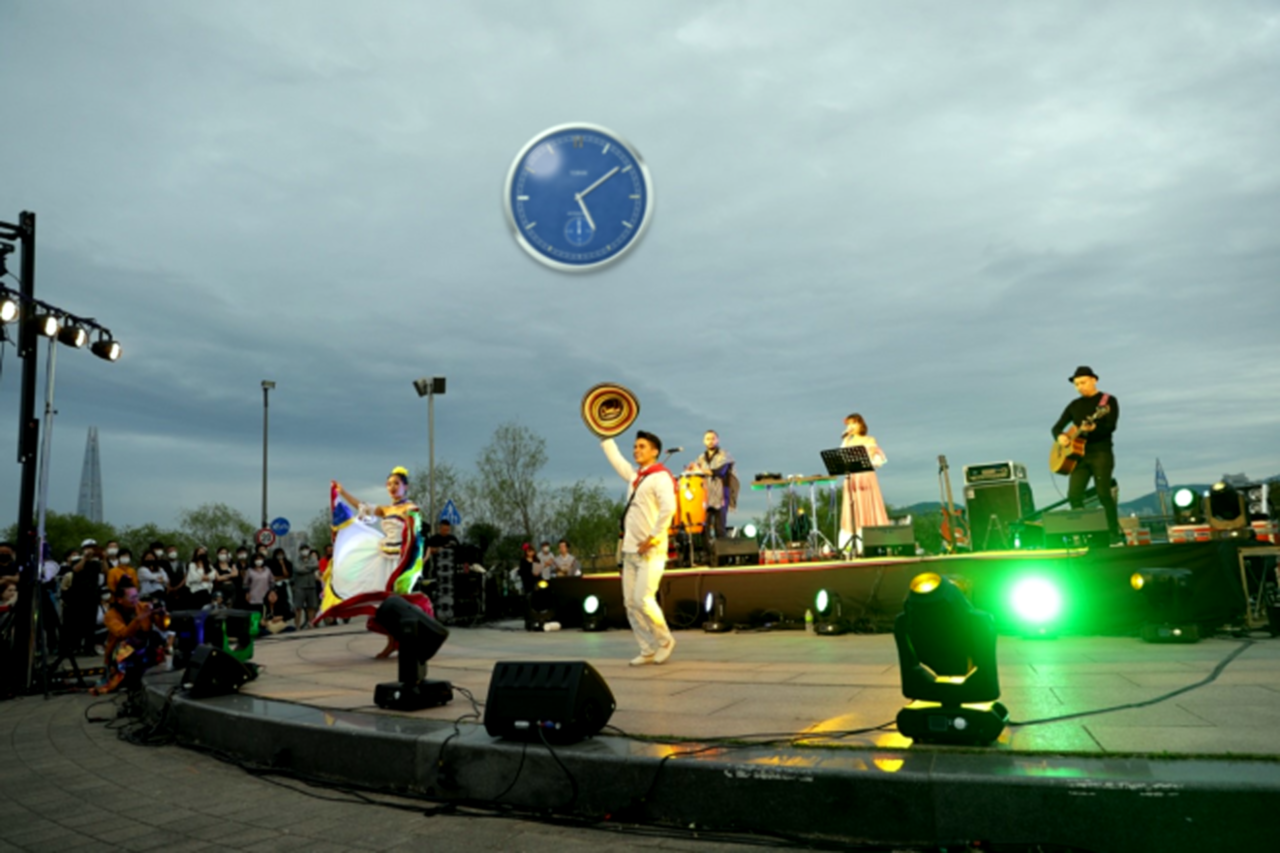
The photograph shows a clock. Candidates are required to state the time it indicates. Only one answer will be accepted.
5:09
